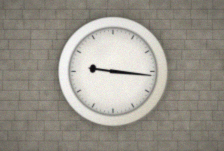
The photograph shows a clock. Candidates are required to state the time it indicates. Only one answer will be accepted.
9:16
